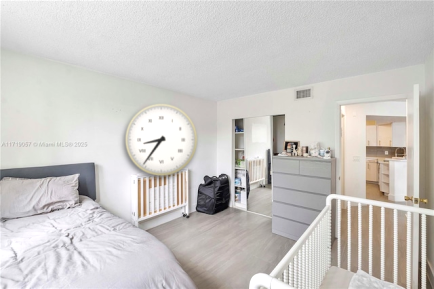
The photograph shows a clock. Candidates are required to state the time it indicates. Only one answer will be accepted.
8:36
